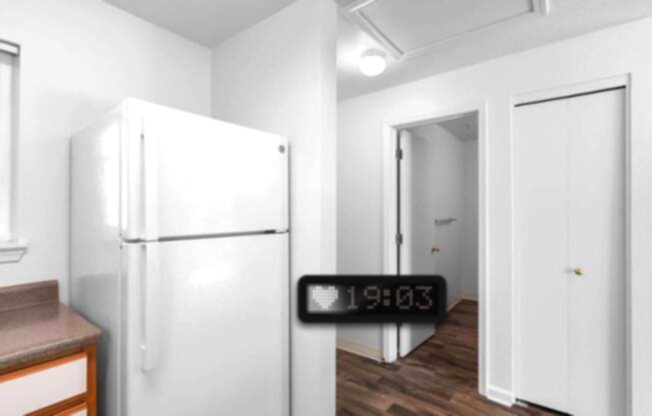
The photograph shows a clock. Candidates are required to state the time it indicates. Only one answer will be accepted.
19:03
